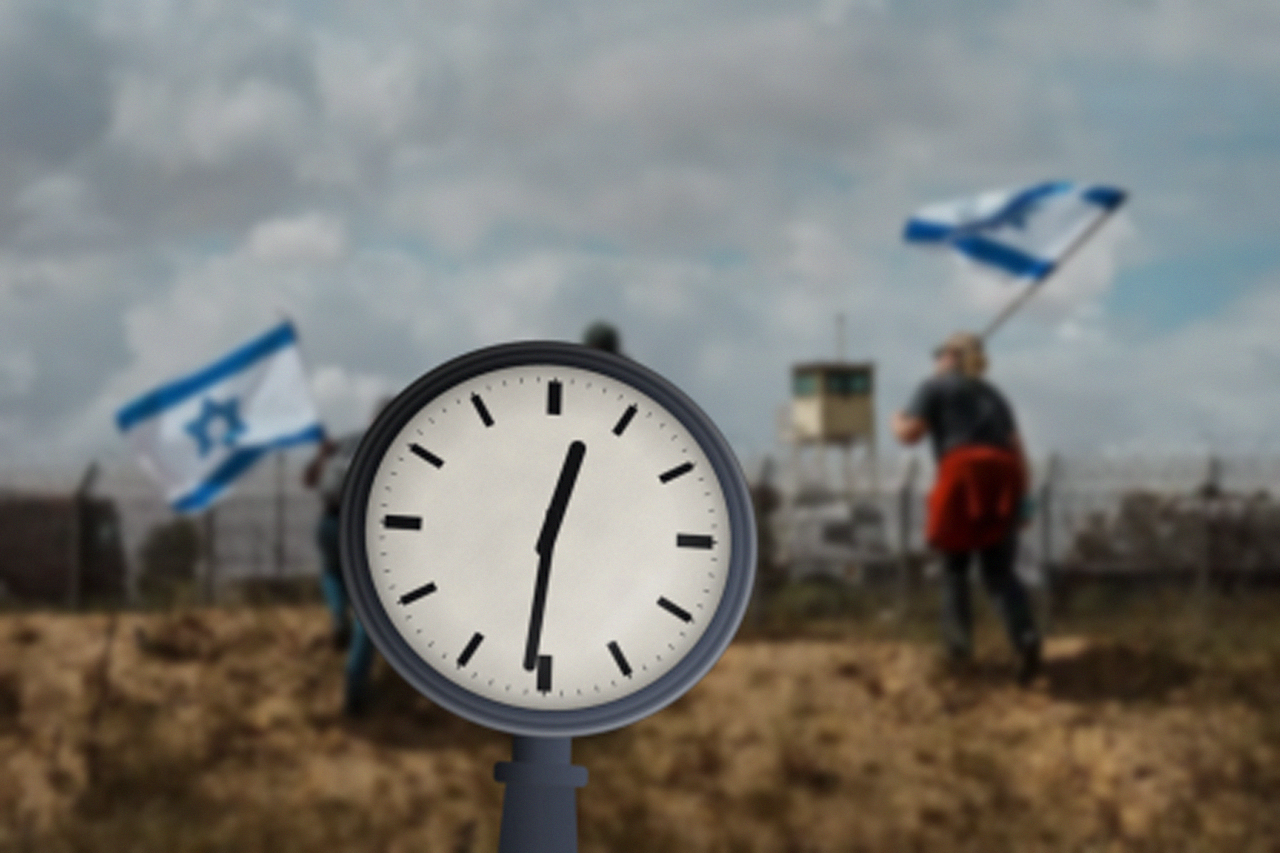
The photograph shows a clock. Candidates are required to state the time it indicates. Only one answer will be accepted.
12:31
